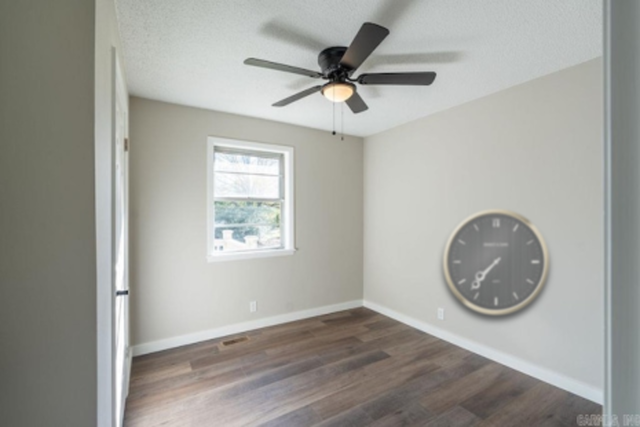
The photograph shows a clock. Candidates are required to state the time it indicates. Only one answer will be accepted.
7:37
